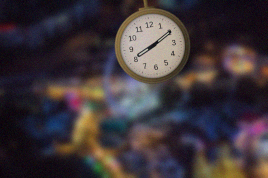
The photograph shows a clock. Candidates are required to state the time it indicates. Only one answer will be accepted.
8:10
